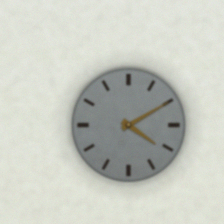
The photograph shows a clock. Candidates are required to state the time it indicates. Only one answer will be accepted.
4:10
